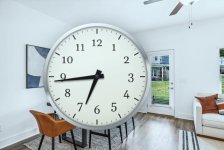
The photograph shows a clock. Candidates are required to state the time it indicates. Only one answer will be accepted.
6:44
